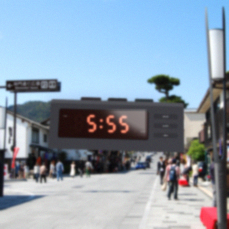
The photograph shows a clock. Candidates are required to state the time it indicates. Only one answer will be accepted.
5:55
